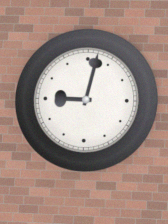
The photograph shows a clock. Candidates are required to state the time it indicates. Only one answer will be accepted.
9:02
